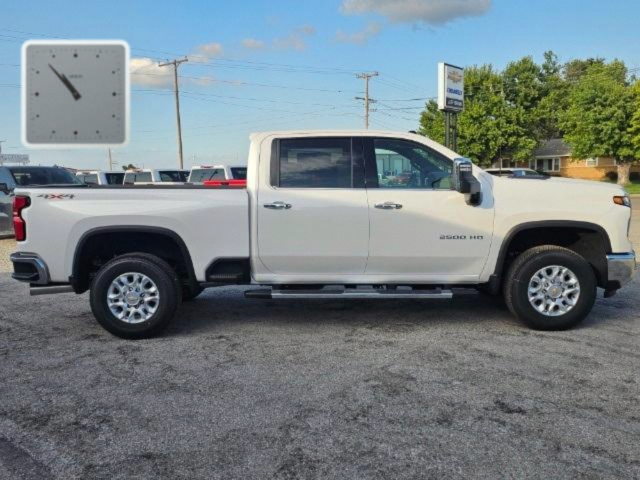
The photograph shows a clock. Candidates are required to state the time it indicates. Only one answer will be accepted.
10:53
